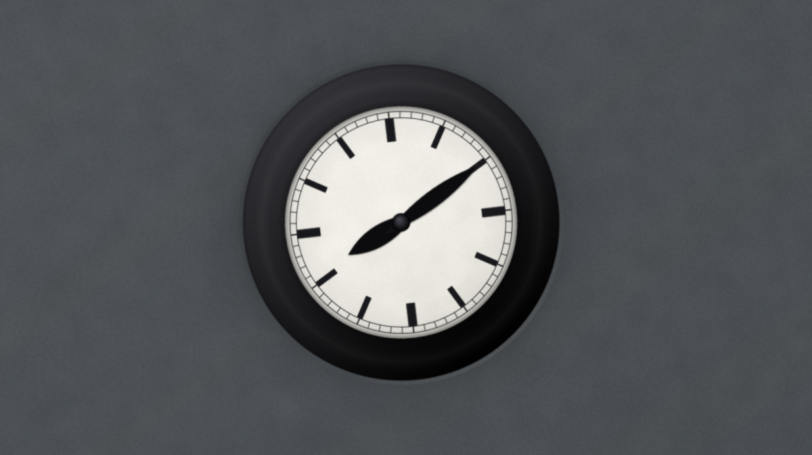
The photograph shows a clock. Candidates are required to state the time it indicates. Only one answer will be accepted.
8:10
